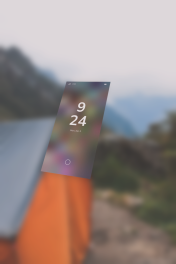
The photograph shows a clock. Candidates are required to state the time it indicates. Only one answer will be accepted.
9:24
